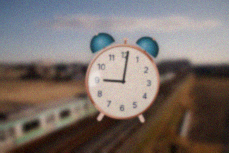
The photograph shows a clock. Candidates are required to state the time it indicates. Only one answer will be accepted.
9:01
